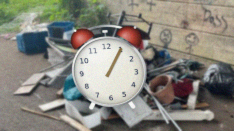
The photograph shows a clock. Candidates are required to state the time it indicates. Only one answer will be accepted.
1:05
